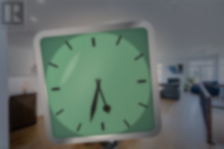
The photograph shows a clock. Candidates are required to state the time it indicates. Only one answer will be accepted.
5:33
